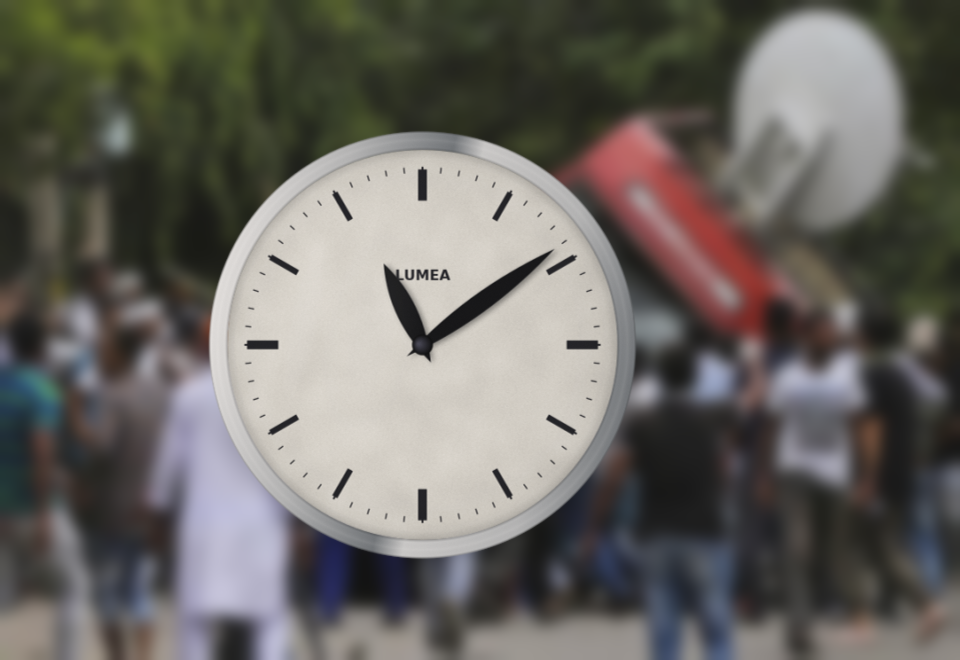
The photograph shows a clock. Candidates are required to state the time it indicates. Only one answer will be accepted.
11:09
